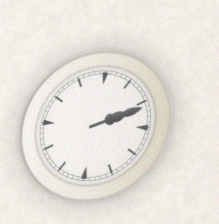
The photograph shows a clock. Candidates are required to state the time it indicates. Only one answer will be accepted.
2:11
